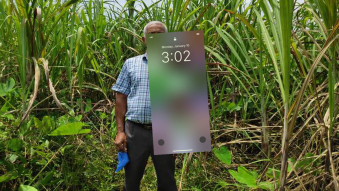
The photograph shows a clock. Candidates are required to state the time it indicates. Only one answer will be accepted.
3:02
